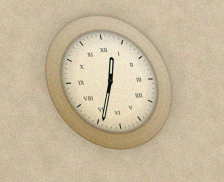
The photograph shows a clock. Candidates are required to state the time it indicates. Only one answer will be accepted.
12:34
